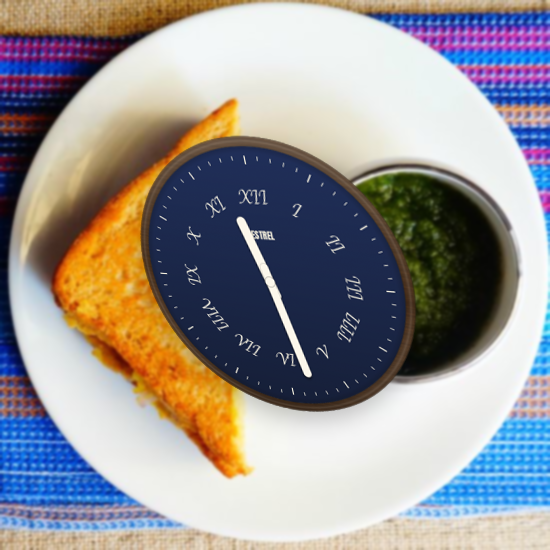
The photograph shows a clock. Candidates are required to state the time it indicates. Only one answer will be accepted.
11:28
